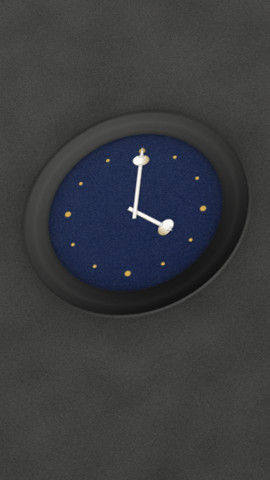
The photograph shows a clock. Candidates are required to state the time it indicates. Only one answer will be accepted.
4:00
